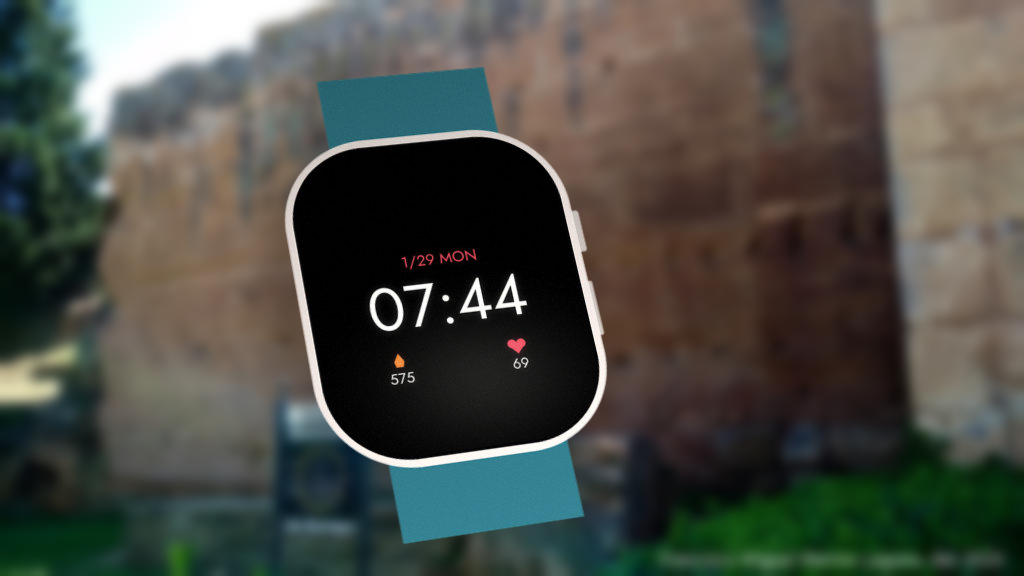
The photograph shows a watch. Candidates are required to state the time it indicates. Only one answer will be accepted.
7:44
